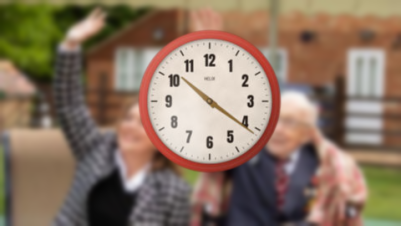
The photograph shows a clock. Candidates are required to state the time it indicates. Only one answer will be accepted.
10:21
